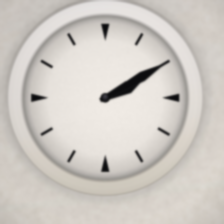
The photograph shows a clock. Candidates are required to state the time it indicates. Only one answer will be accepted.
2:10
